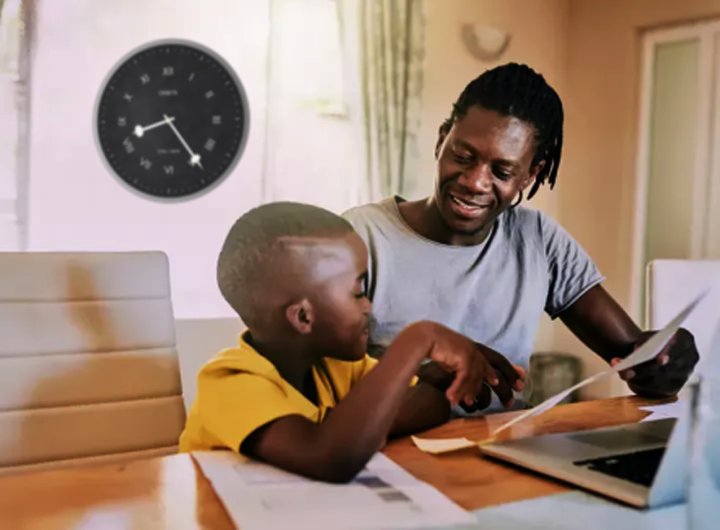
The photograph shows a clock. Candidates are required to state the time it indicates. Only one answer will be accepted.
8:24
